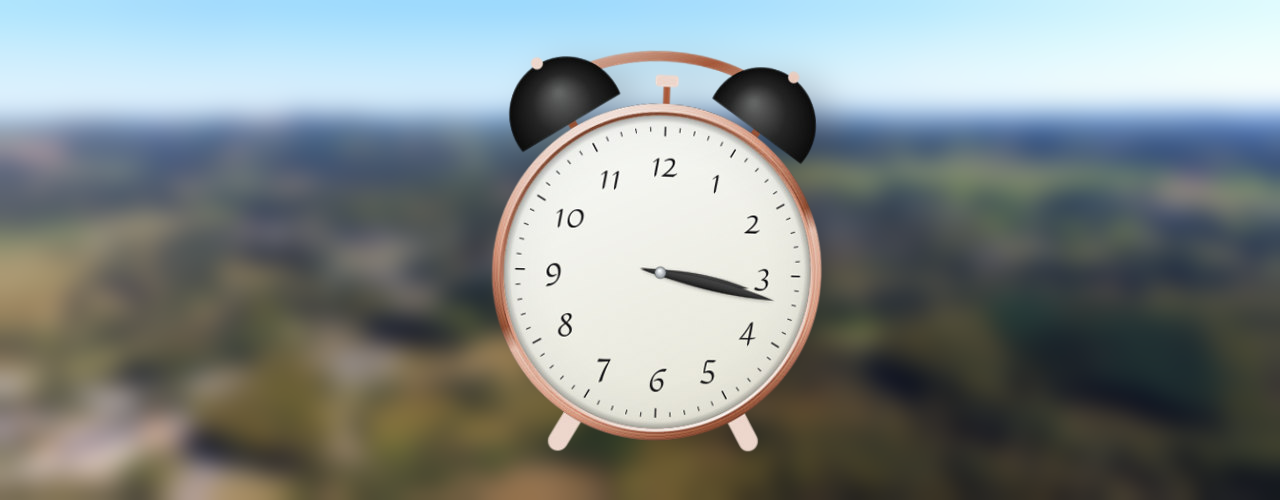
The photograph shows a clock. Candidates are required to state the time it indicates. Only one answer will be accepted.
3:17
